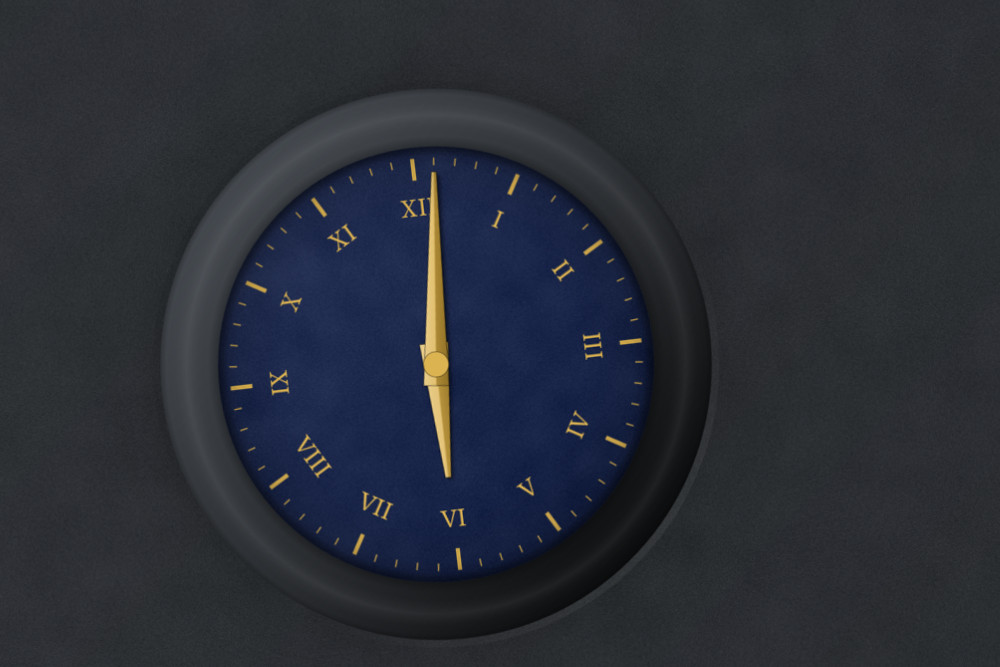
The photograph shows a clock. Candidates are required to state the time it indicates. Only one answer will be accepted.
6:01
